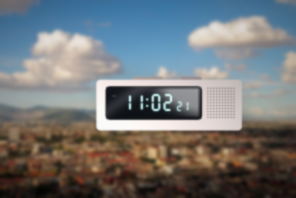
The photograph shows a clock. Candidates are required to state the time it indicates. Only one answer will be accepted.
11:02
